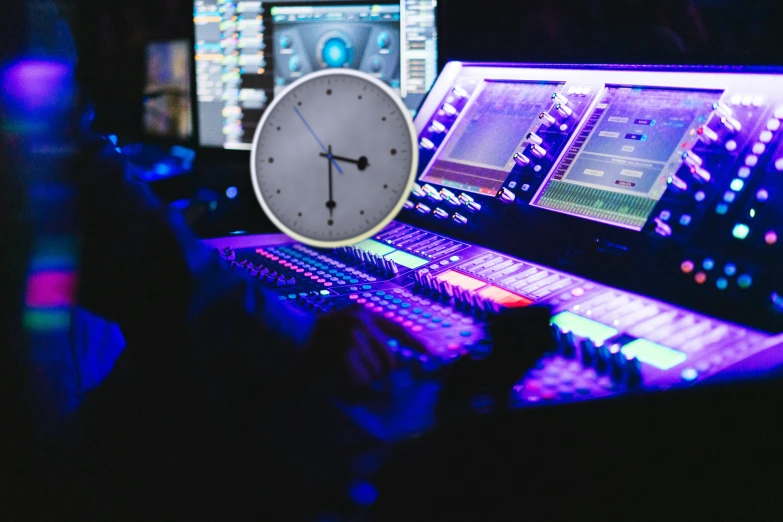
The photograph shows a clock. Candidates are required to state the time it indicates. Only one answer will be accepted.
3:29:54
